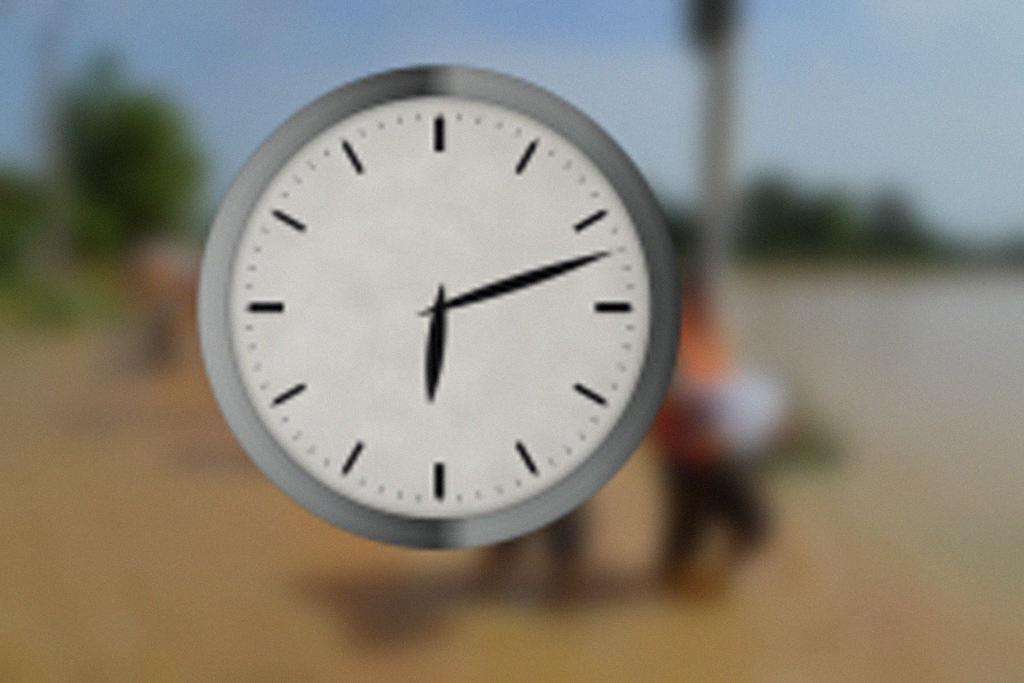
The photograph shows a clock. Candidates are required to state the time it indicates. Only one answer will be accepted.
6:12
